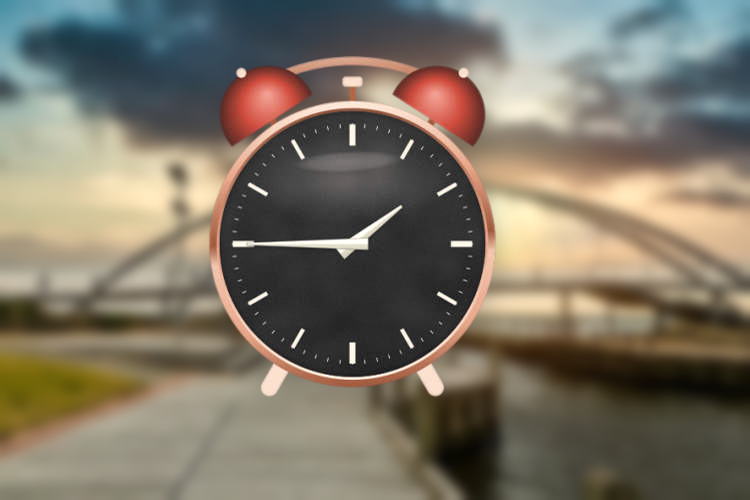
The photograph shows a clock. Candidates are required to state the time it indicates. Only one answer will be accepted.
1:45
